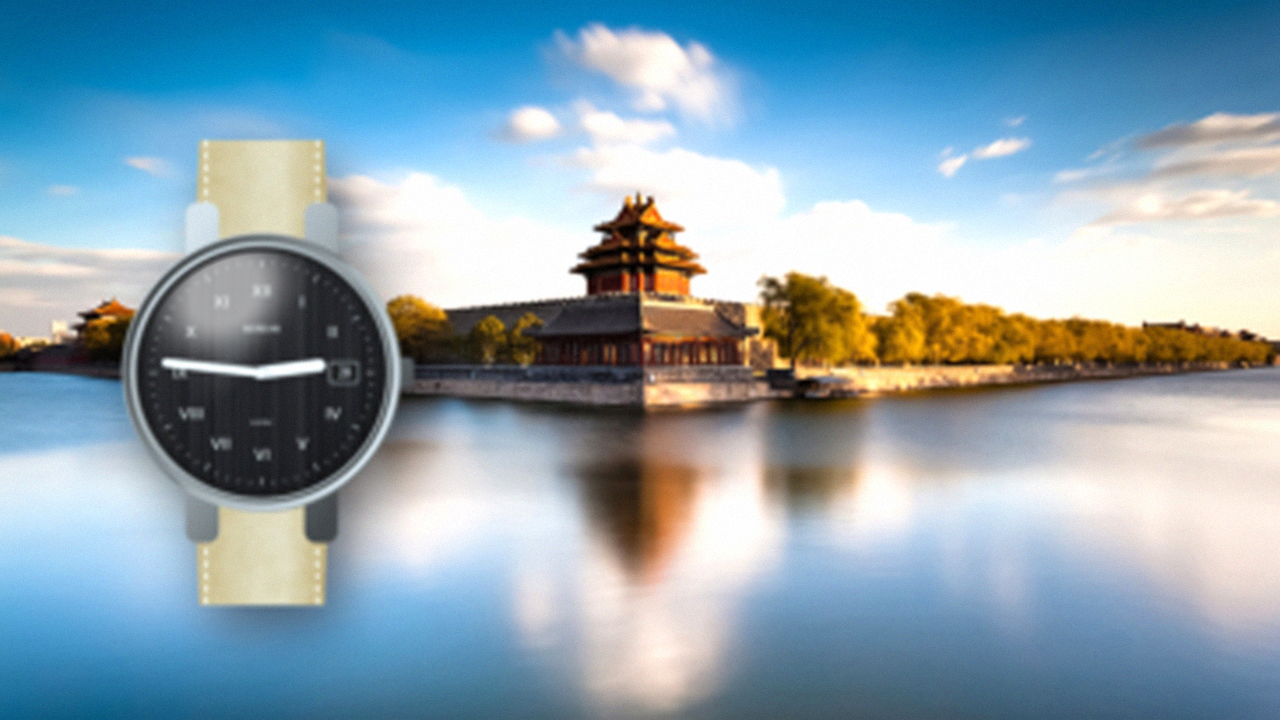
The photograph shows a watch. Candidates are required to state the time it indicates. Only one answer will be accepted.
2:46
